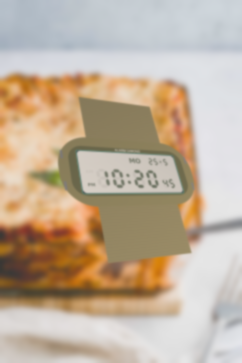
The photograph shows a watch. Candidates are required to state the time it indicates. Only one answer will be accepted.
10:20
